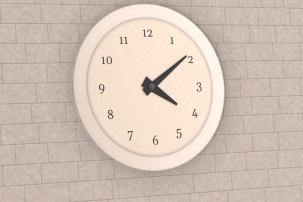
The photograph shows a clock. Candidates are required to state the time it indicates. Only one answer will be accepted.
4:09
